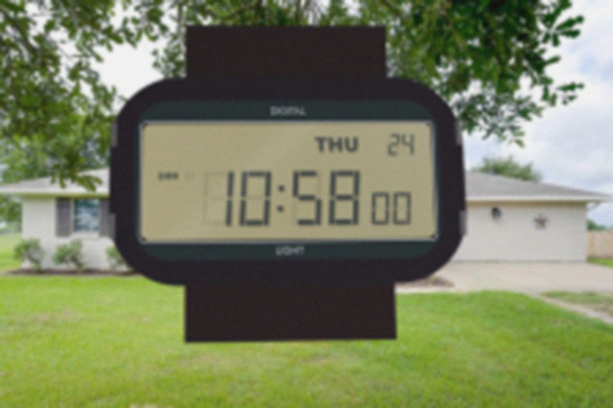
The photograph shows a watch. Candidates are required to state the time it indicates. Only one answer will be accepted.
10:58:00
